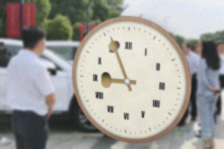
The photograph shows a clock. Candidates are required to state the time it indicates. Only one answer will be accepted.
8:56
